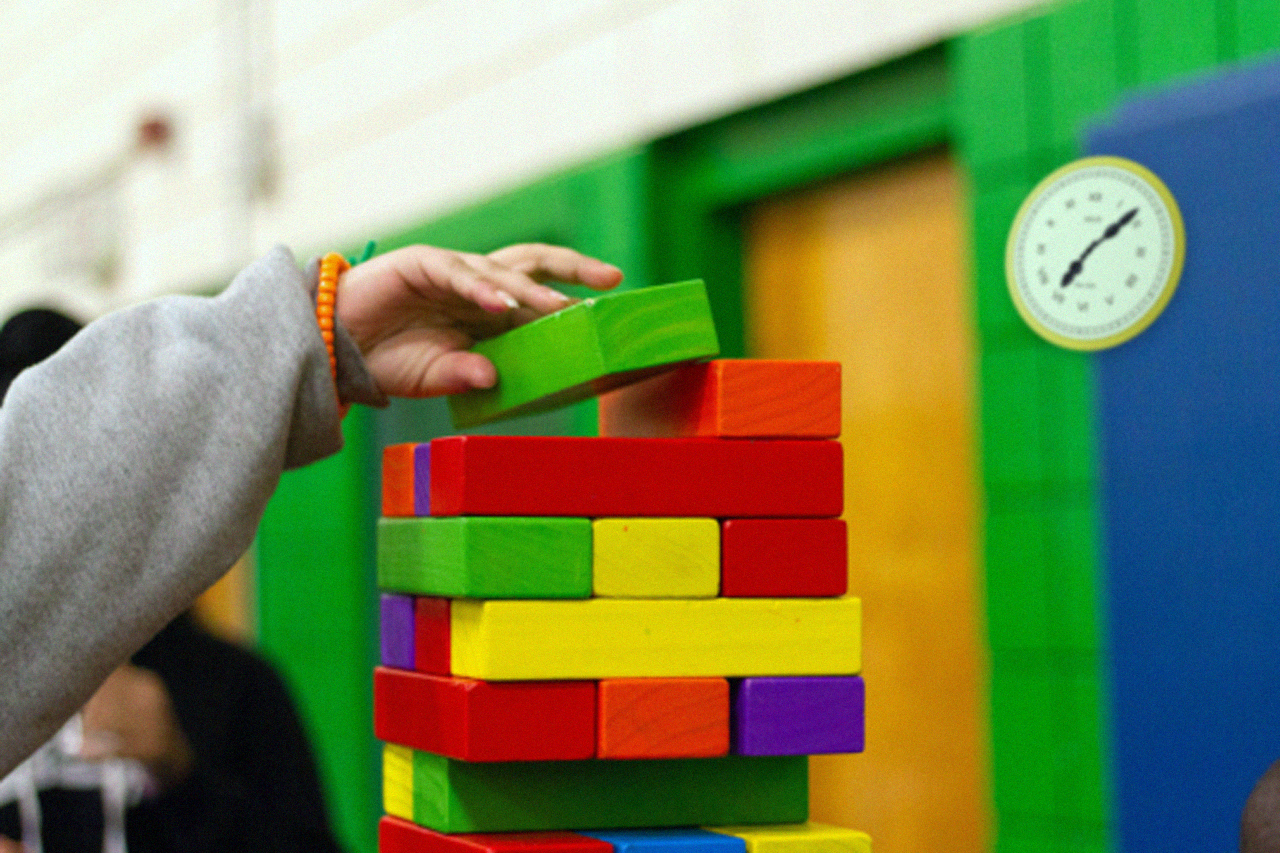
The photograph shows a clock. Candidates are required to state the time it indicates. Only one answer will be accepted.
7:08
